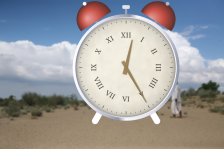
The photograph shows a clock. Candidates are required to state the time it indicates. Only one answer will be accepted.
12:25
